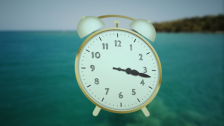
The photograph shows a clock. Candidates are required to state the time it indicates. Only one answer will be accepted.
3:17
